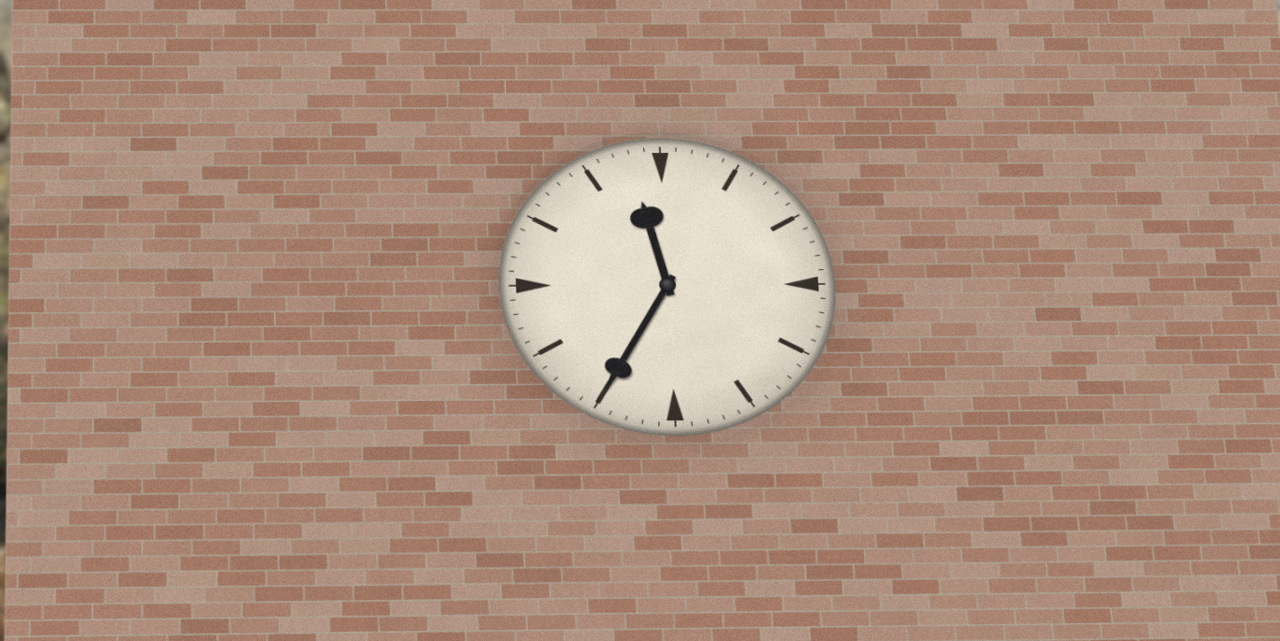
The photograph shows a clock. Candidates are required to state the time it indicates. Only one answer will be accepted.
11:35
